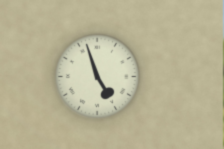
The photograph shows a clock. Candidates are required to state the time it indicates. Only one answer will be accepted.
4:57
